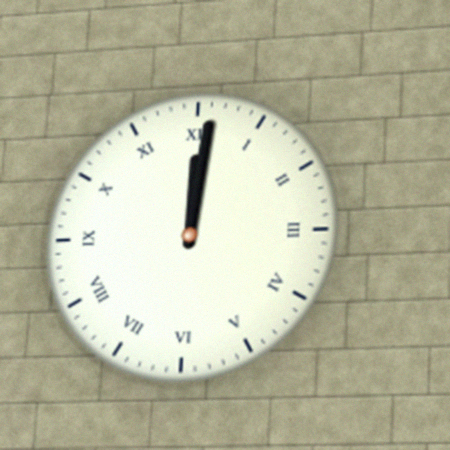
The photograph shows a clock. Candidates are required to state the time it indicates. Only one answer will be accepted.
12:01
